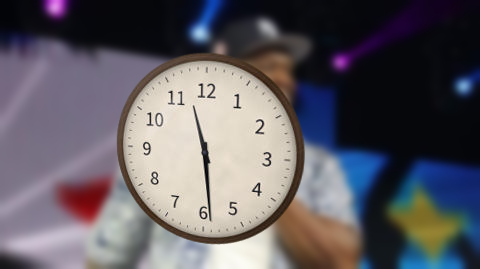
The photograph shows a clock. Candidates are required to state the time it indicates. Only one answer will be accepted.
11:29
